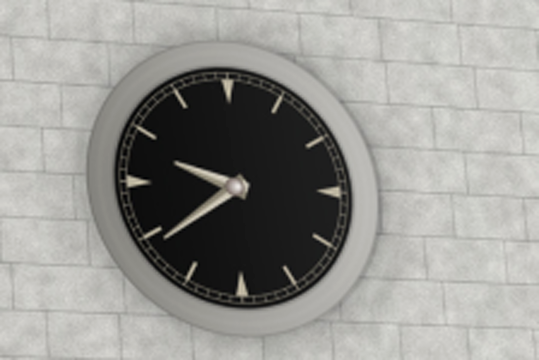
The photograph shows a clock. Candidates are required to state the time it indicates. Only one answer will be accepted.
9:39
